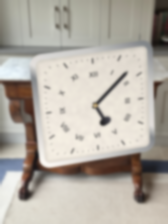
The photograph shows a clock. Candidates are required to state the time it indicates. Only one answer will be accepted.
5:08
